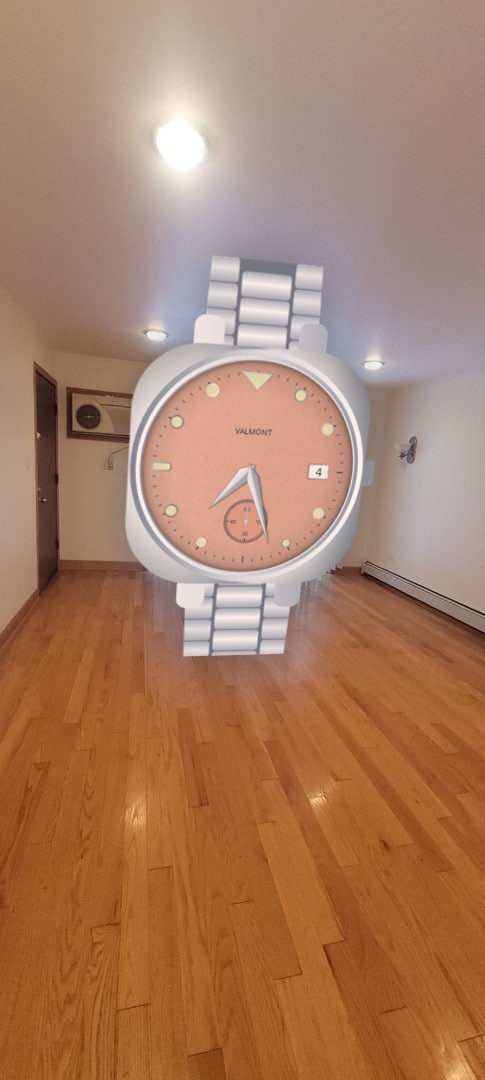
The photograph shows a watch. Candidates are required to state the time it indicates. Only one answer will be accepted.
7:27
